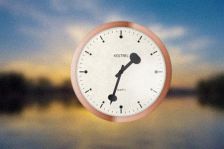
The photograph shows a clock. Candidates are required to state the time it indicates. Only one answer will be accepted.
1:33
